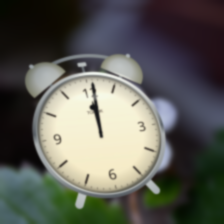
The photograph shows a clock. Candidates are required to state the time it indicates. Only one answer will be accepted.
12:01
